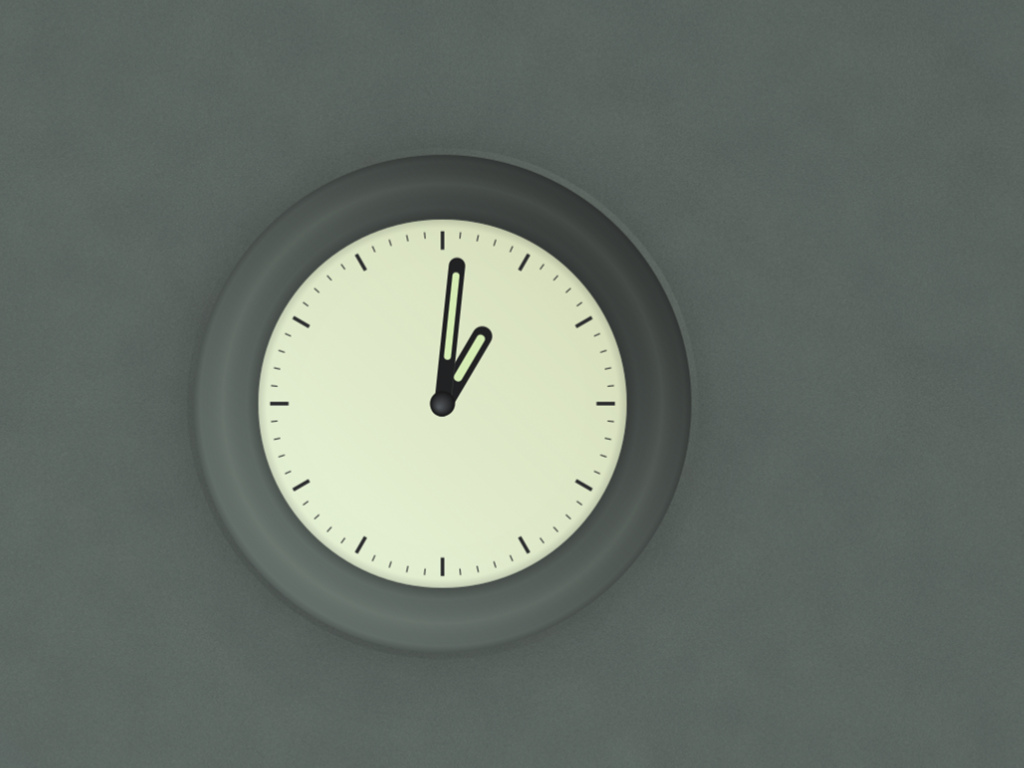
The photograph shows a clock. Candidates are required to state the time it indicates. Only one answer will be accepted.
1:01
